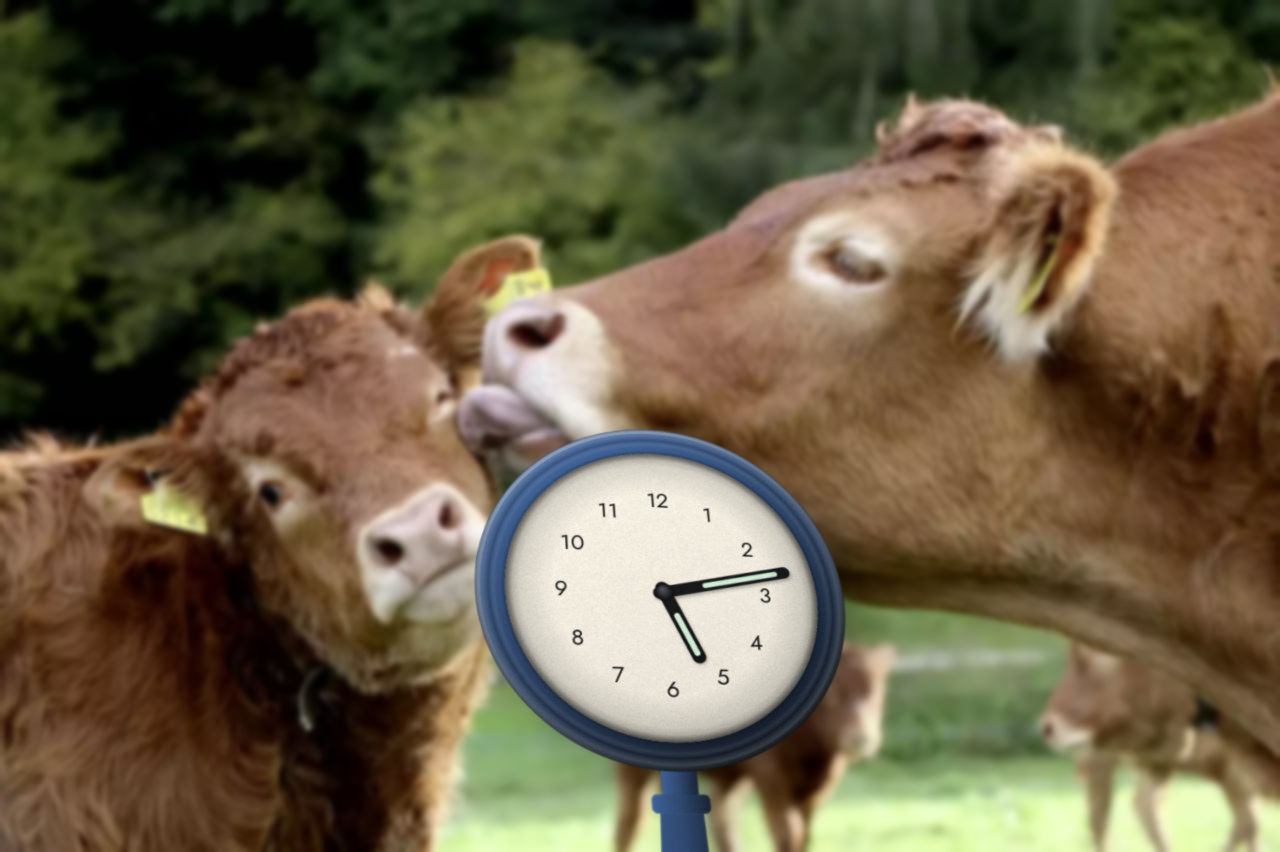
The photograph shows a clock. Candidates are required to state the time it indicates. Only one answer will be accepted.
5:13
